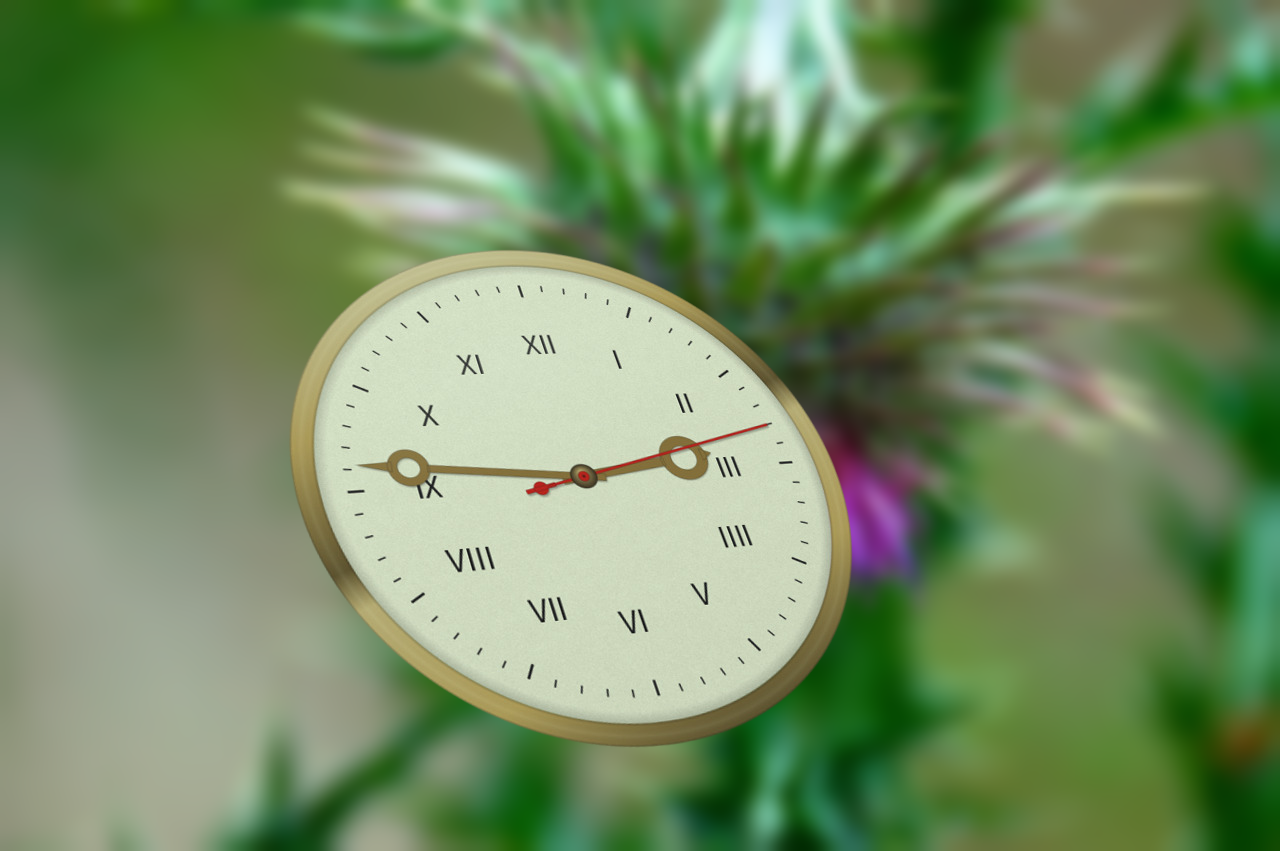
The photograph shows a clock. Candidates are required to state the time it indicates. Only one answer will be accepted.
2:46:13
